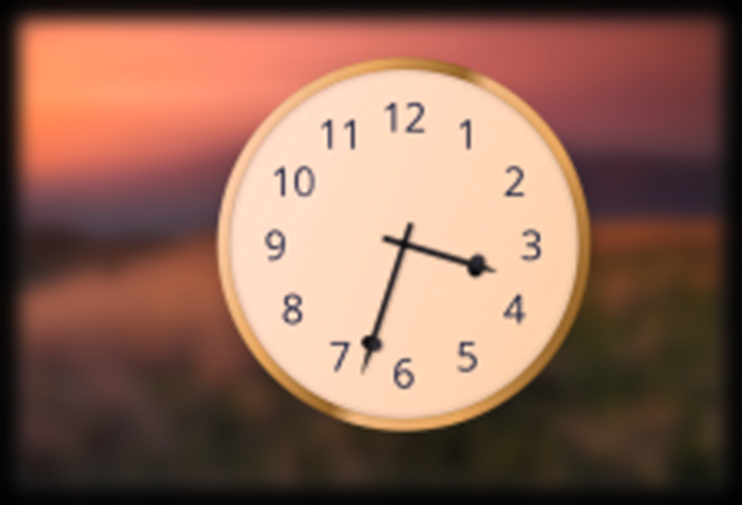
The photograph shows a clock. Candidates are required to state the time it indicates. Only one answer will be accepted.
3:33
